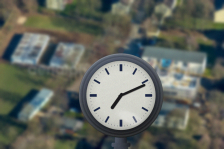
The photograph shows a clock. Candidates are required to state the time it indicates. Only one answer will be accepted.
7:11
